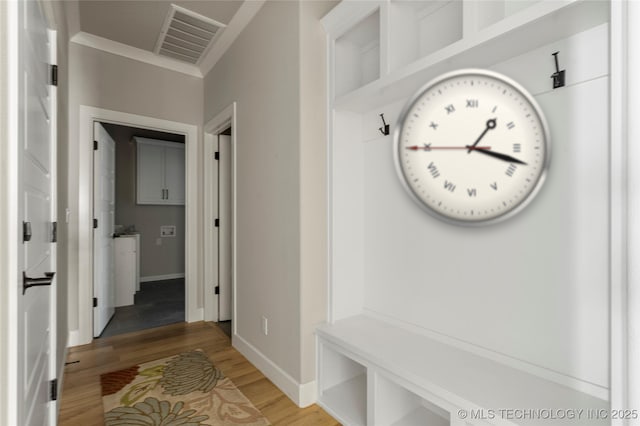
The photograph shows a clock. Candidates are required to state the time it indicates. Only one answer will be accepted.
1:17:45
